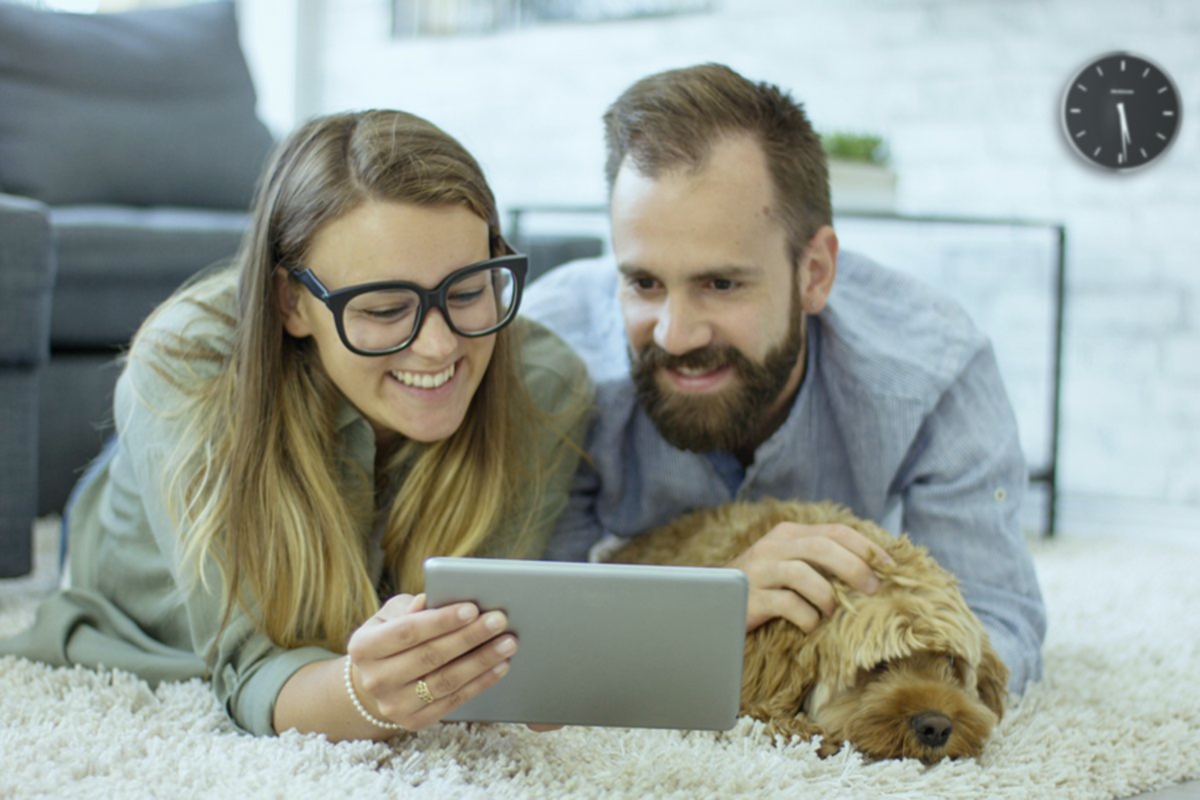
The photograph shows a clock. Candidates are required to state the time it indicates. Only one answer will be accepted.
5:29
